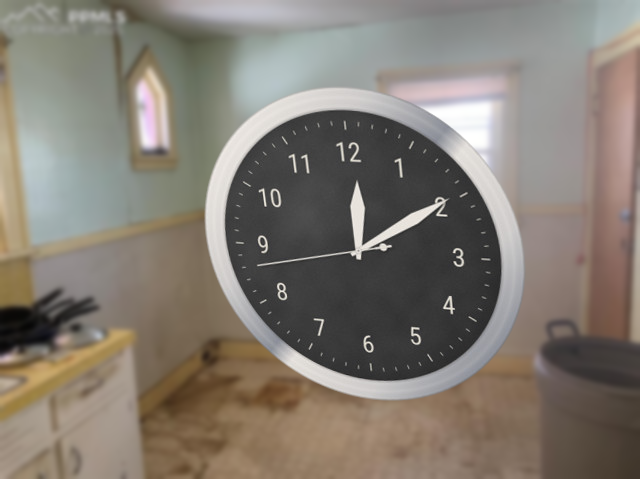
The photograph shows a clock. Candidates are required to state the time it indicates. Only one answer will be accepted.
12:09:43
